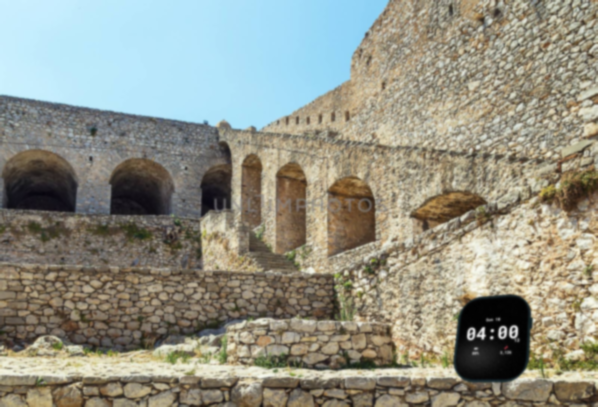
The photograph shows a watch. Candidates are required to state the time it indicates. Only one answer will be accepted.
4:00
